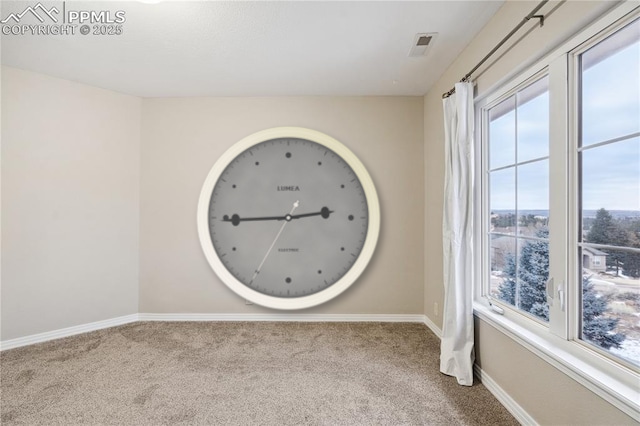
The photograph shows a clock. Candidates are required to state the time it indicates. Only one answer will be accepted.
2:44:35
